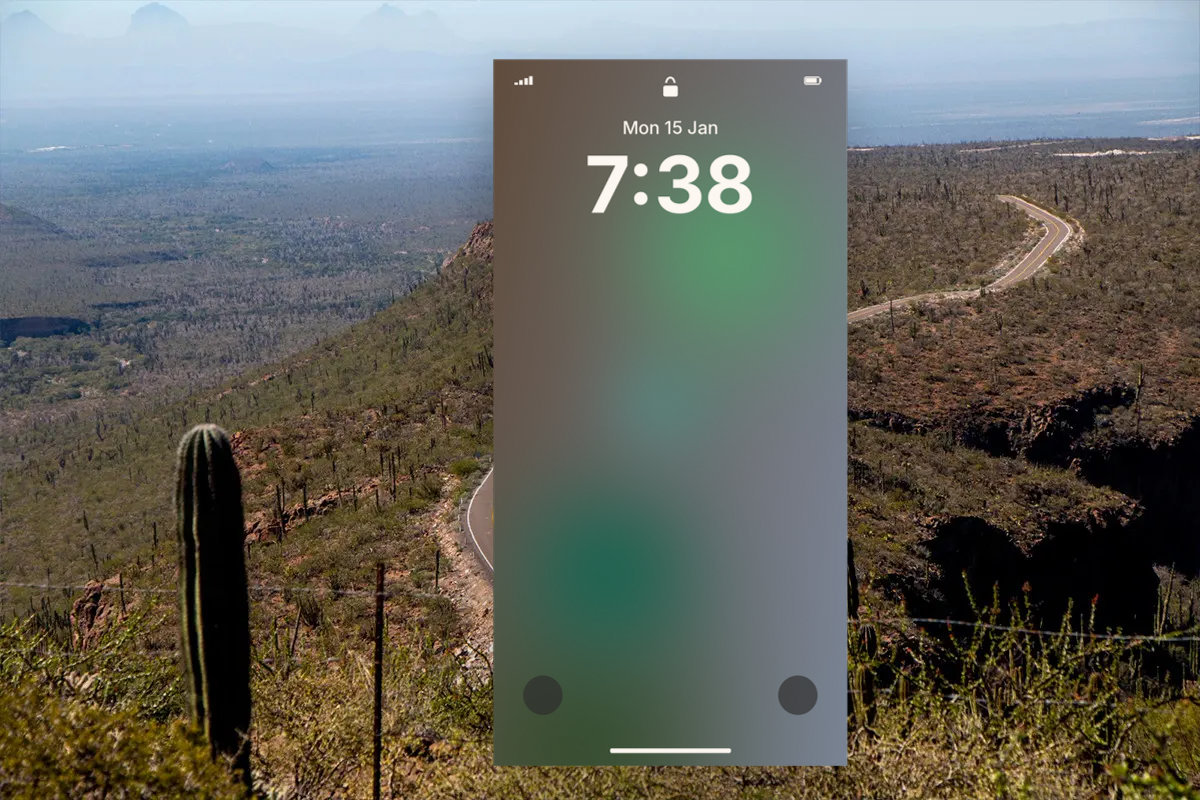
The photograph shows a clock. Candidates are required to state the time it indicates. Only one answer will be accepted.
7:38
